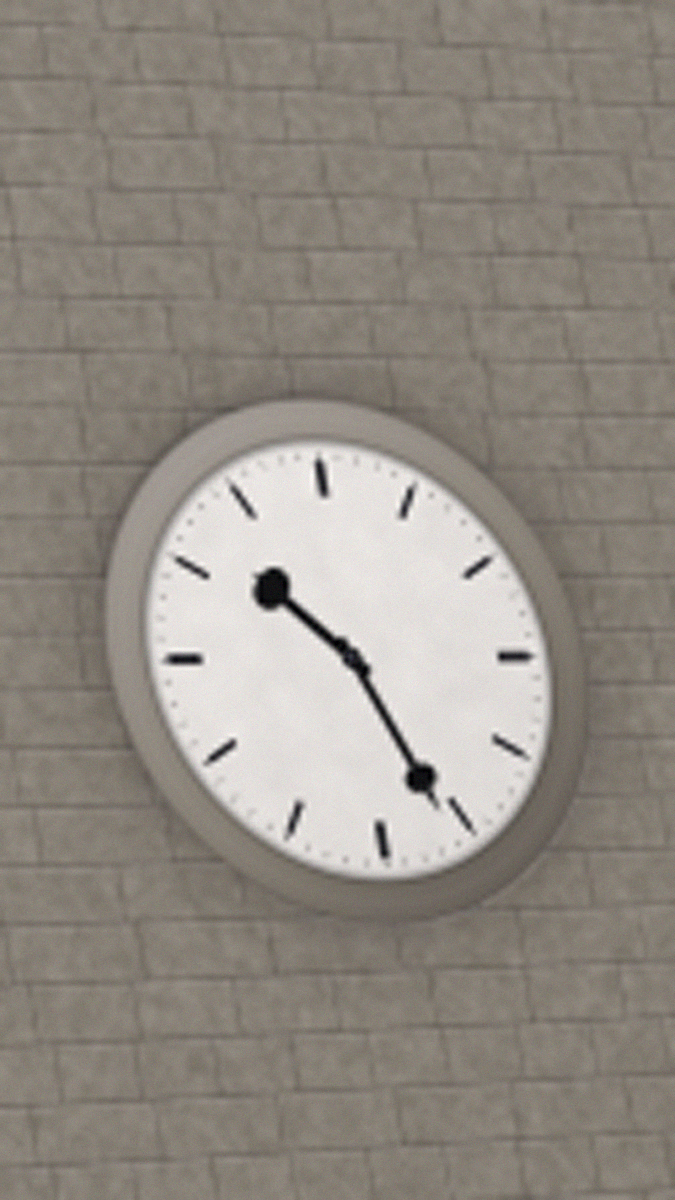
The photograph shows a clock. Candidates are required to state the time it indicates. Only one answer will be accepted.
10:26
